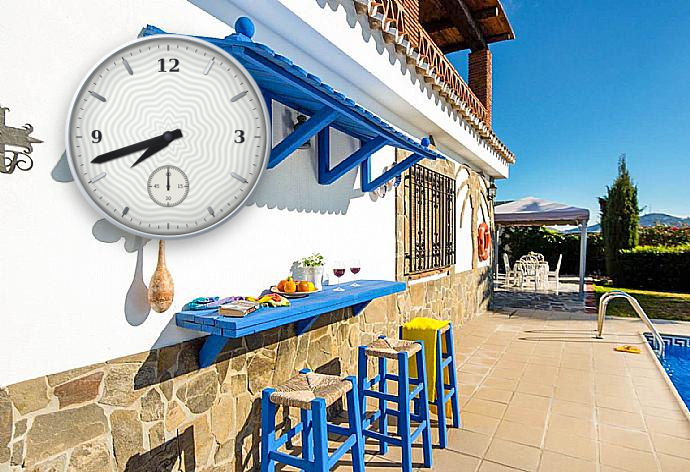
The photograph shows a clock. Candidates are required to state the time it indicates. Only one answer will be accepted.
7:42
